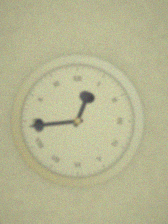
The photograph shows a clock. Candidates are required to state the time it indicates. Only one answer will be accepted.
12:44
